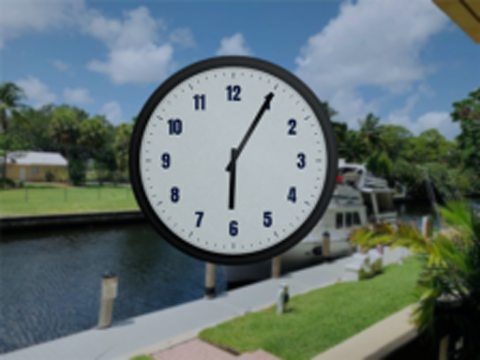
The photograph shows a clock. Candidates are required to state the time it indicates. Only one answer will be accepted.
6:05
